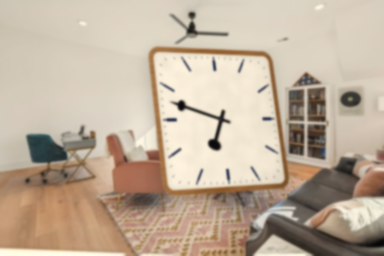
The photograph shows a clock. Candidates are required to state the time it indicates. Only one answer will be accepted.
6:48
